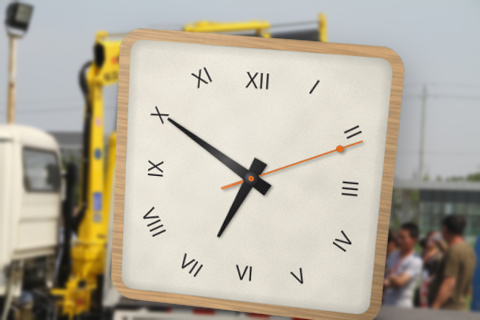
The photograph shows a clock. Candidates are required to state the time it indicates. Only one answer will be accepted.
6:50:11
